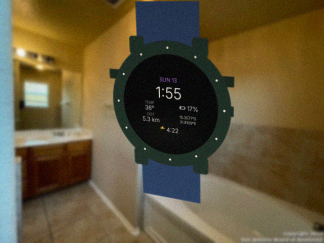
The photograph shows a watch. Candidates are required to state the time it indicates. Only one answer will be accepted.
1:55
